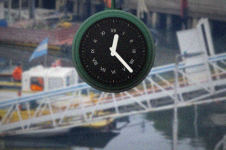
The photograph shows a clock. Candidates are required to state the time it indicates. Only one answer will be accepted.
12:23
